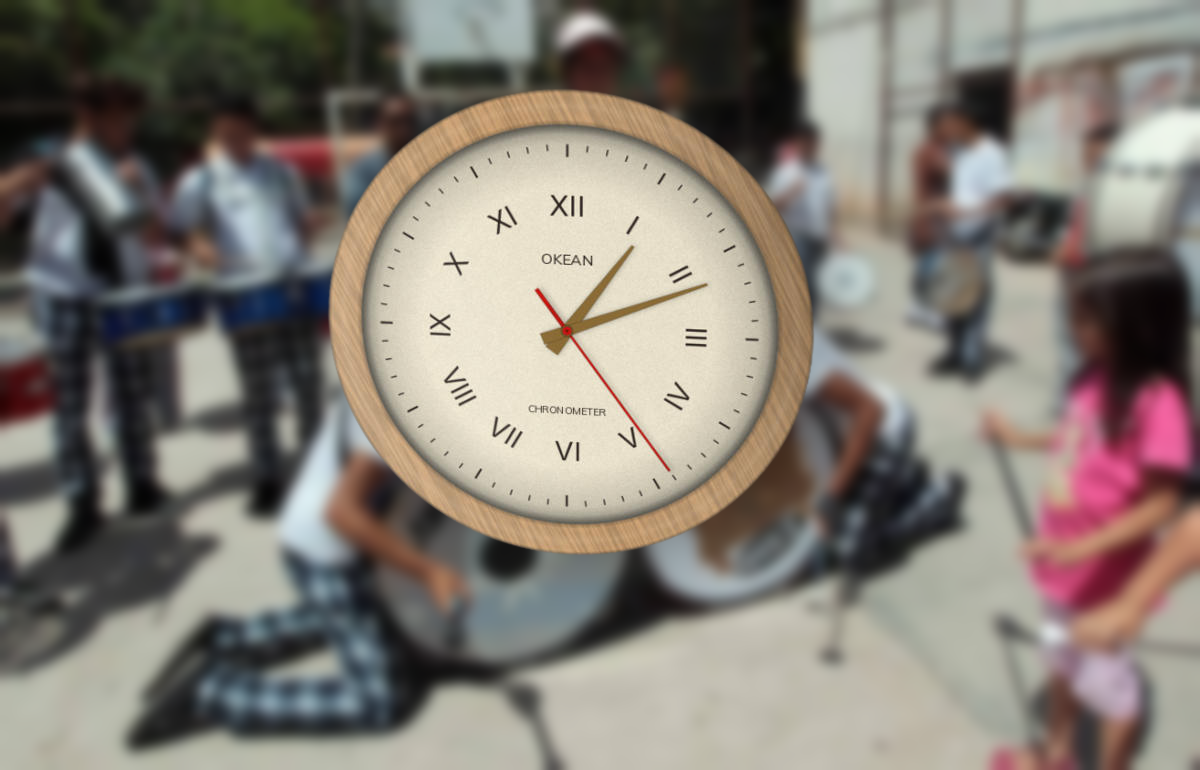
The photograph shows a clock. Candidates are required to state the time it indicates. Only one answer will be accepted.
1:11:24
